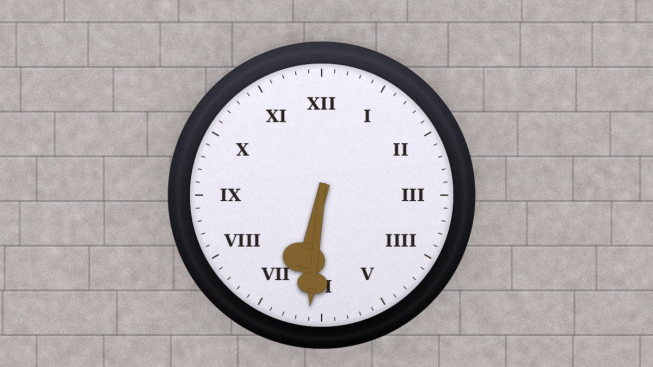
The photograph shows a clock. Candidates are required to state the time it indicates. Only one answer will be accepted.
6:31
